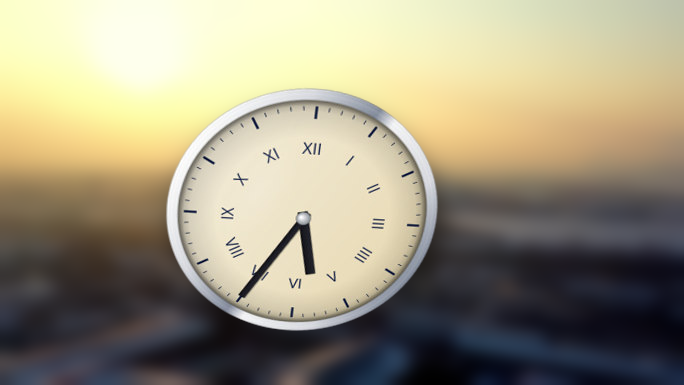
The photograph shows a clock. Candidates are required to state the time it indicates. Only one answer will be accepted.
5:35
